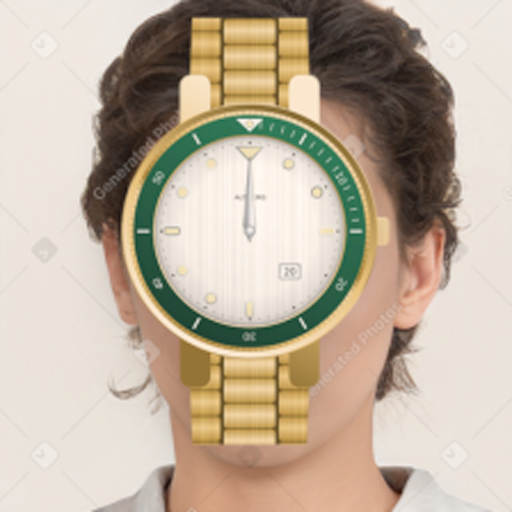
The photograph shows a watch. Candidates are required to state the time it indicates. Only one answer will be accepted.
12:00
